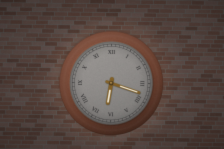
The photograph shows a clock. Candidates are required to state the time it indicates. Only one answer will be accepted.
6:18
